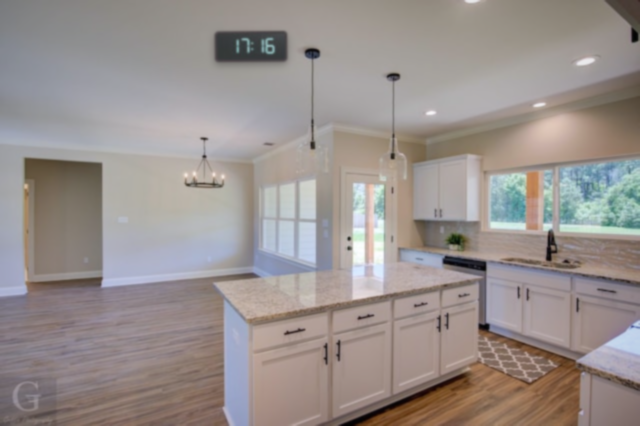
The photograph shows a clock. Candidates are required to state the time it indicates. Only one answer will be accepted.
17:16
